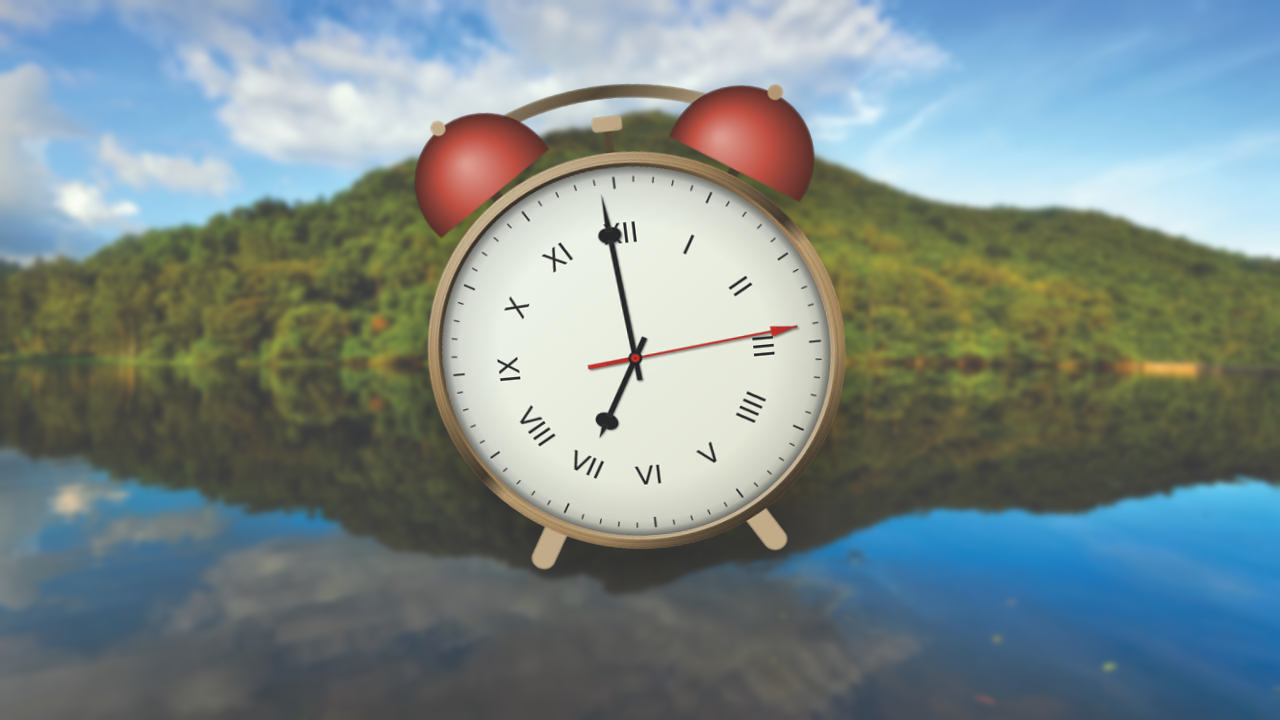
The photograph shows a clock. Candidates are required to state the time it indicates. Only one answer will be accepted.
6:59:14
